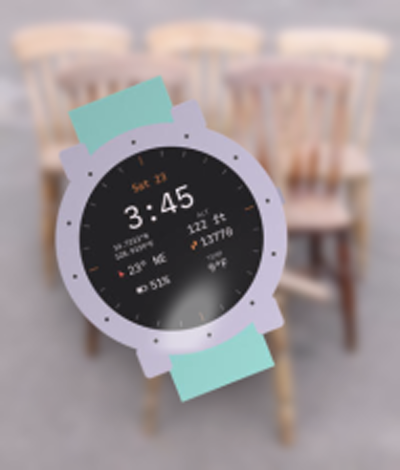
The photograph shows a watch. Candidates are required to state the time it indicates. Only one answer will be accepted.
3:45
